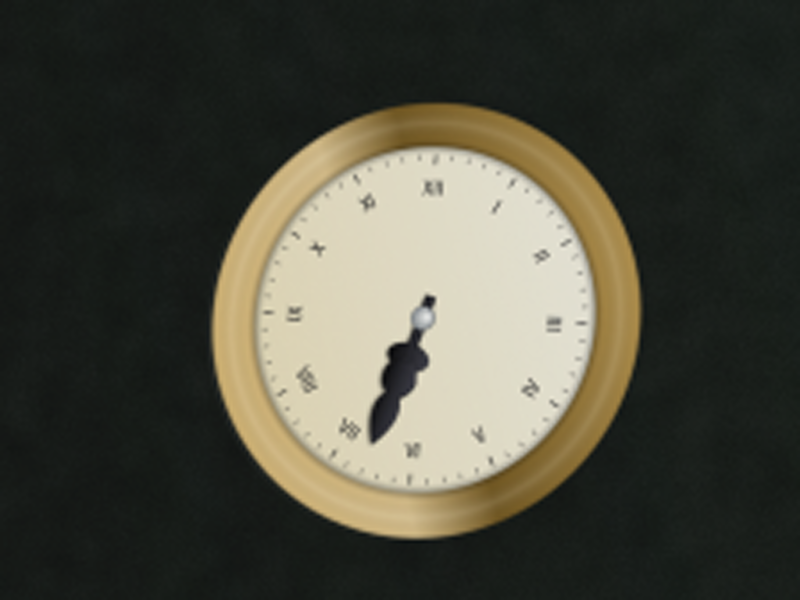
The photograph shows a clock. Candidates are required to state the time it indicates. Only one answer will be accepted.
6:33
